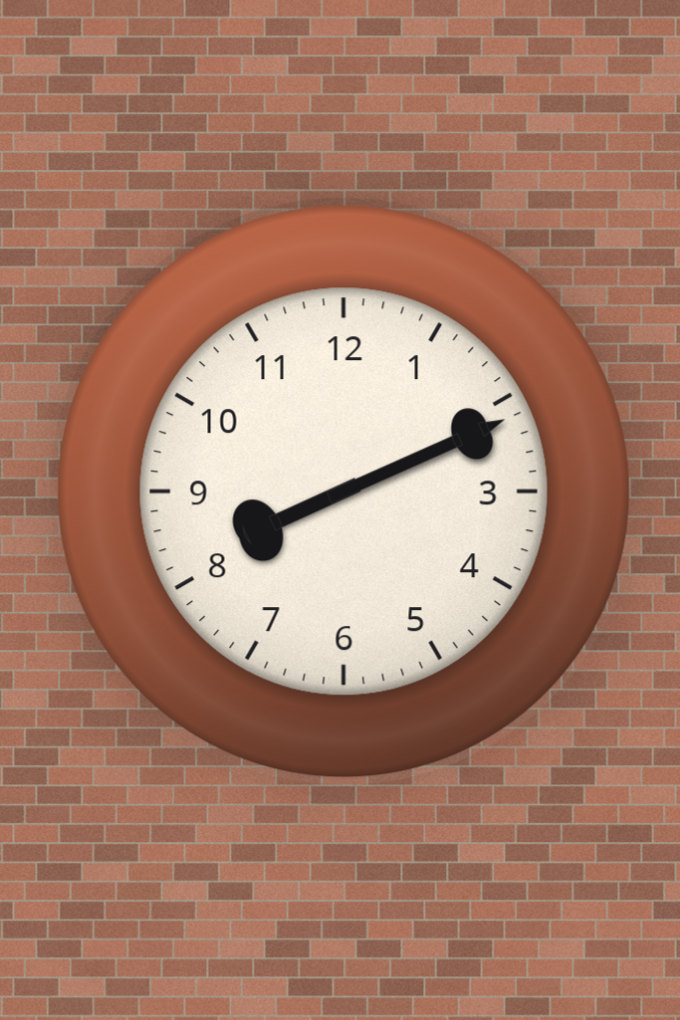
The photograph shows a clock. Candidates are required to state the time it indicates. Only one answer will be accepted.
8:11
